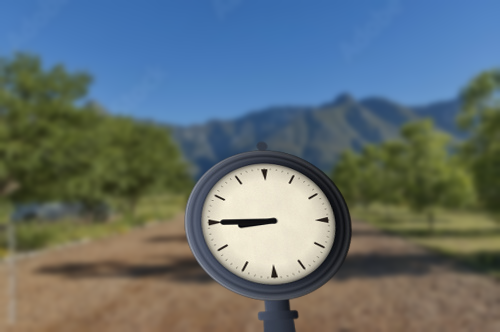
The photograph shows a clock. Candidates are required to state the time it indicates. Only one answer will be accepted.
8:45
